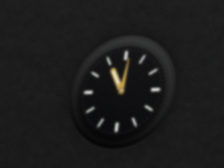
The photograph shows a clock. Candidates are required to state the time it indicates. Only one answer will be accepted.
11:01
